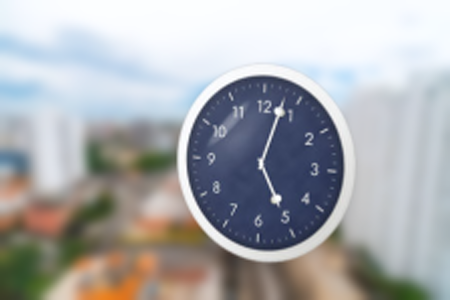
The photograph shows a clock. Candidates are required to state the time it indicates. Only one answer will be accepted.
5:03
